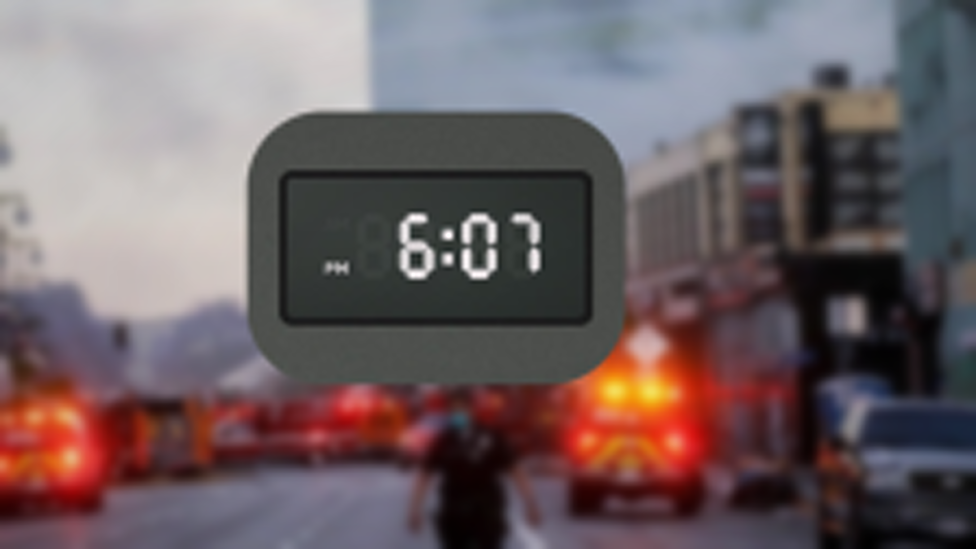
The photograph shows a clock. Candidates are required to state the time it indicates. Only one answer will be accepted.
6:07
